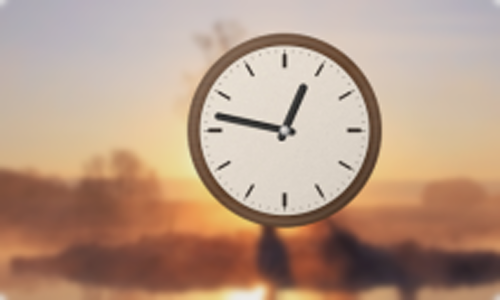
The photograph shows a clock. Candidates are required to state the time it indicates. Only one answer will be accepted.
12:47
